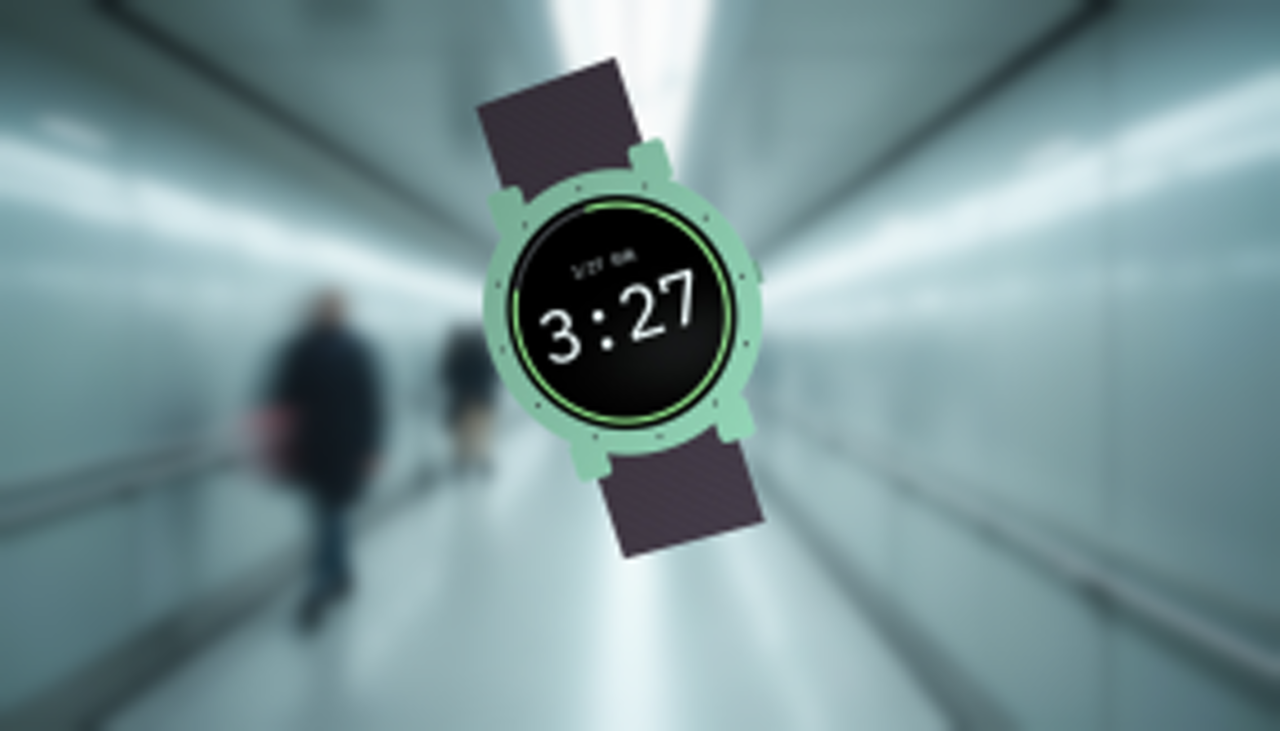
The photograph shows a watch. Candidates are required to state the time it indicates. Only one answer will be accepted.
3:27
